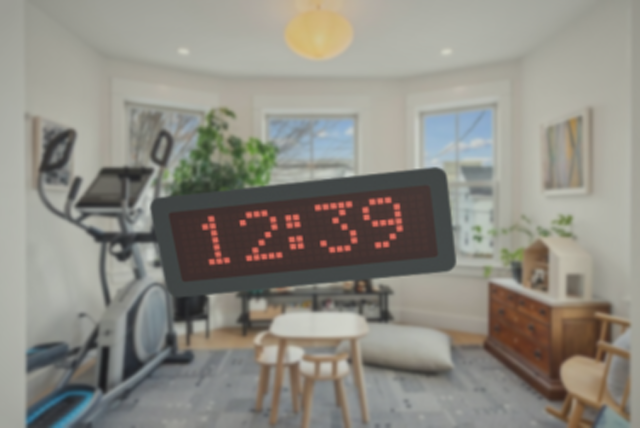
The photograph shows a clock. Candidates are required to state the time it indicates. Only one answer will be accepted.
12:39
